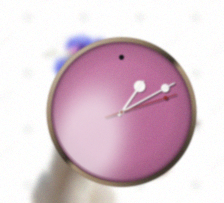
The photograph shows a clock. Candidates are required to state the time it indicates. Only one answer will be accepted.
1:10:12
